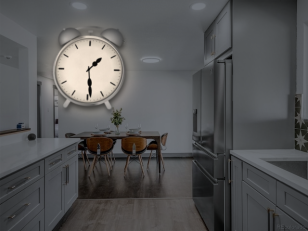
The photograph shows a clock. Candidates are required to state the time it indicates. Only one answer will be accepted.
1:29
